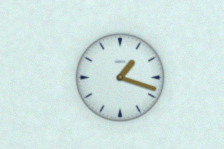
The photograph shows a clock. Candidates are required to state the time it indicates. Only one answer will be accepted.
1:18
